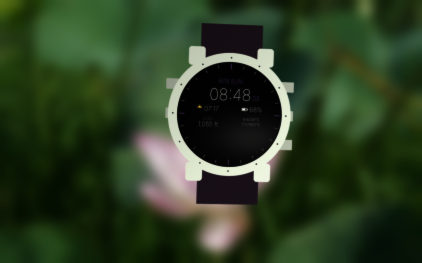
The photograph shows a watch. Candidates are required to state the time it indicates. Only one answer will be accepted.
8:48
